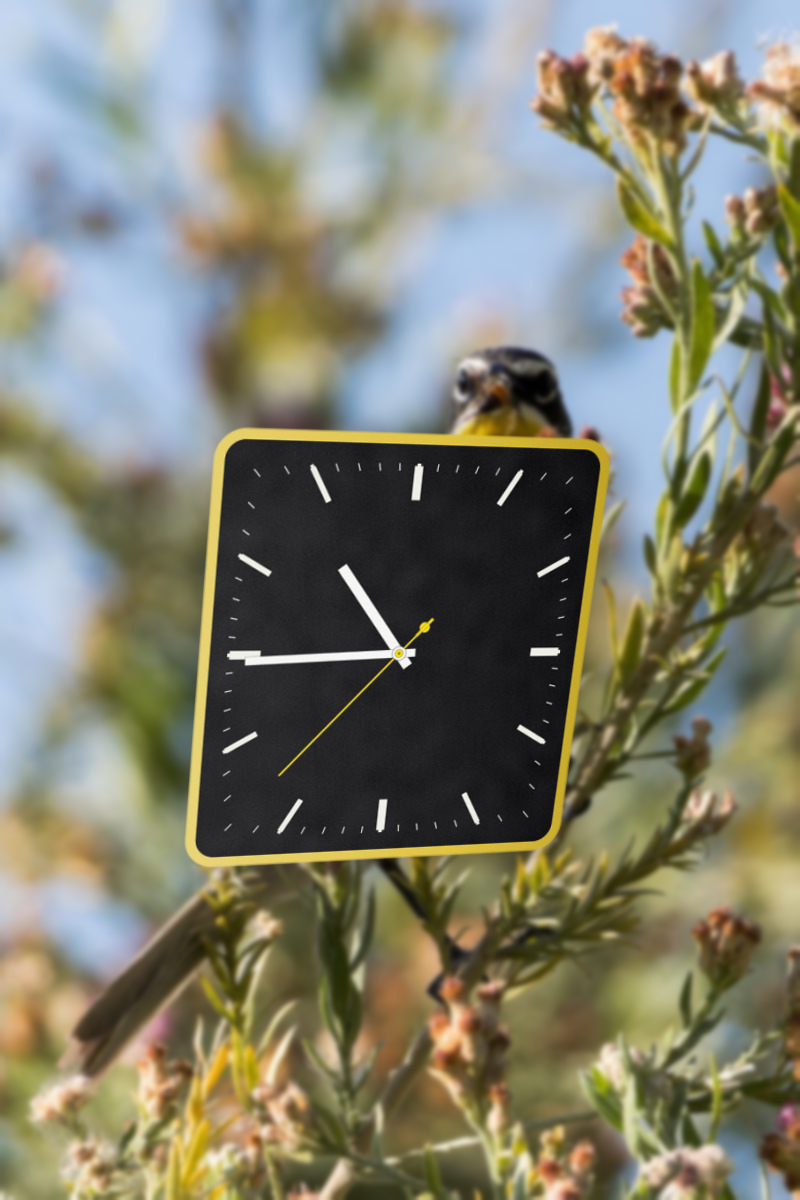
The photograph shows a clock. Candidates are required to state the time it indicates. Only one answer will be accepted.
10:44:37
